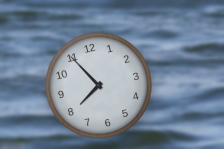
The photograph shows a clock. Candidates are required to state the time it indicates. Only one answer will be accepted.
7:55
